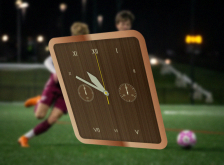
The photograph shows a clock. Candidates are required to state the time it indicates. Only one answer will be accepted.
10:50
